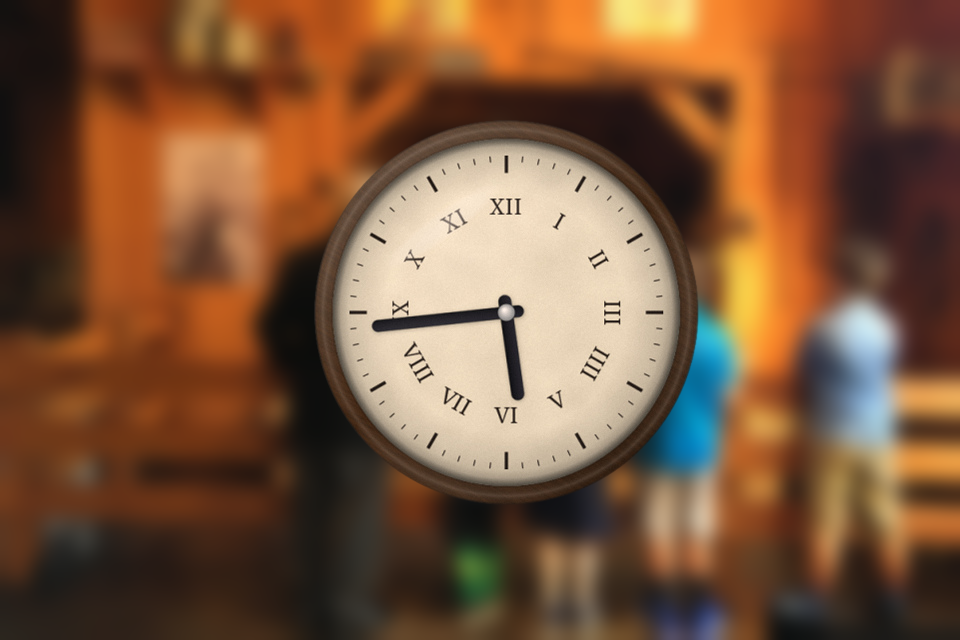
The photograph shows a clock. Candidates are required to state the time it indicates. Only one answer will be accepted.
5:44
